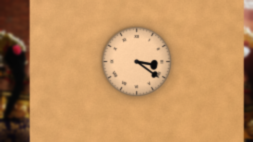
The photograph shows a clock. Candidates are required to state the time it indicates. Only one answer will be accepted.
3:21
